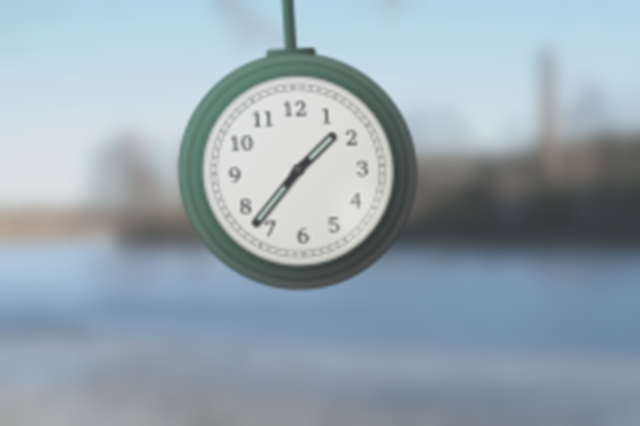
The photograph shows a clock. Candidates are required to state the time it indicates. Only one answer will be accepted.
1:37
